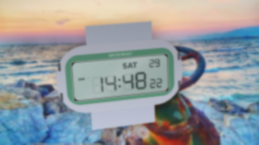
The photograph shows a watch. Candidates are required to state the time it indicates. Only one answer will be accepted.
14:48
